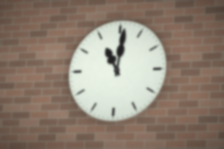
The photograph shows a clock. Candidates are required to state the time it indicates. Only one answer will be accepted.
11:01
